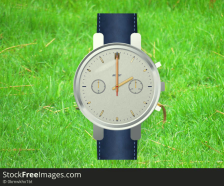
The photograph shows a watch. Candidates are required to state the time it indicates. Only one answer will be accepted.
2:00
